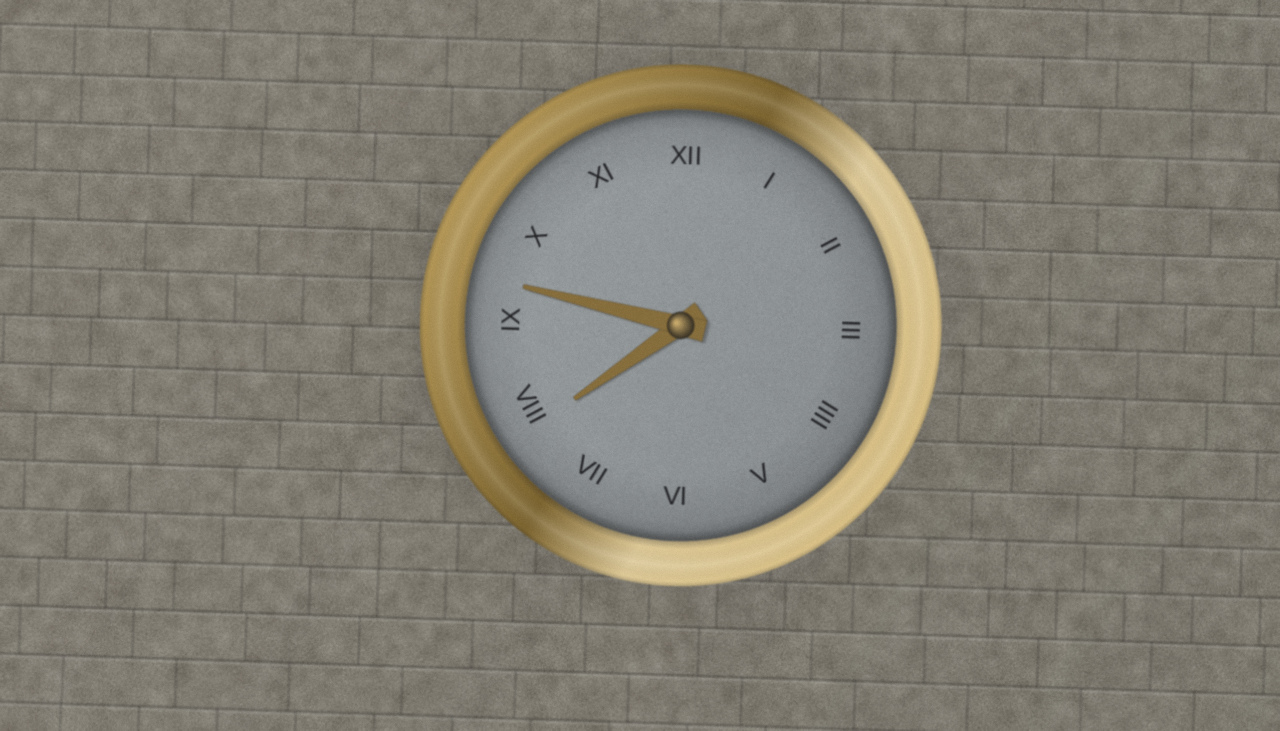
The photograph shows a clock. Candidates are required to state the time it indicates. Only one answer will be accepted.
7:47
